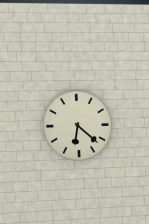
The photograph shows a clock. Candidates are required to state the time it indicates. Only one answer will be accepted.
6:22
